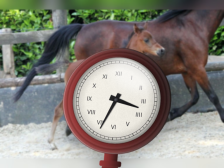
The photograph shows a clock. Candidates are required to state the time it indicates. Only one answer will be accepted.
3:34
